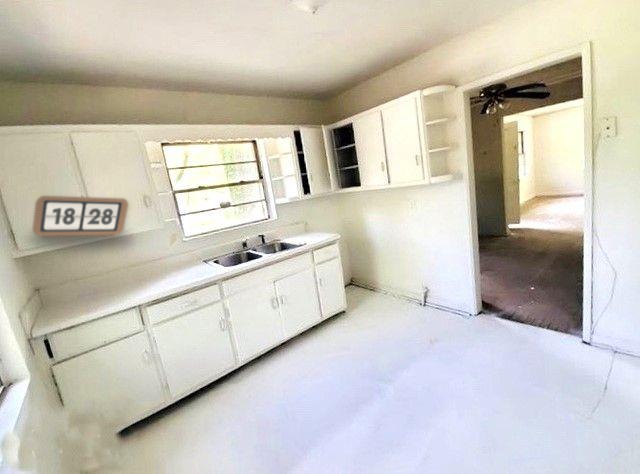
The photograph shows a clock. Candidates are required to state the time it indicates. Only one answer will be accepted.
18:28
